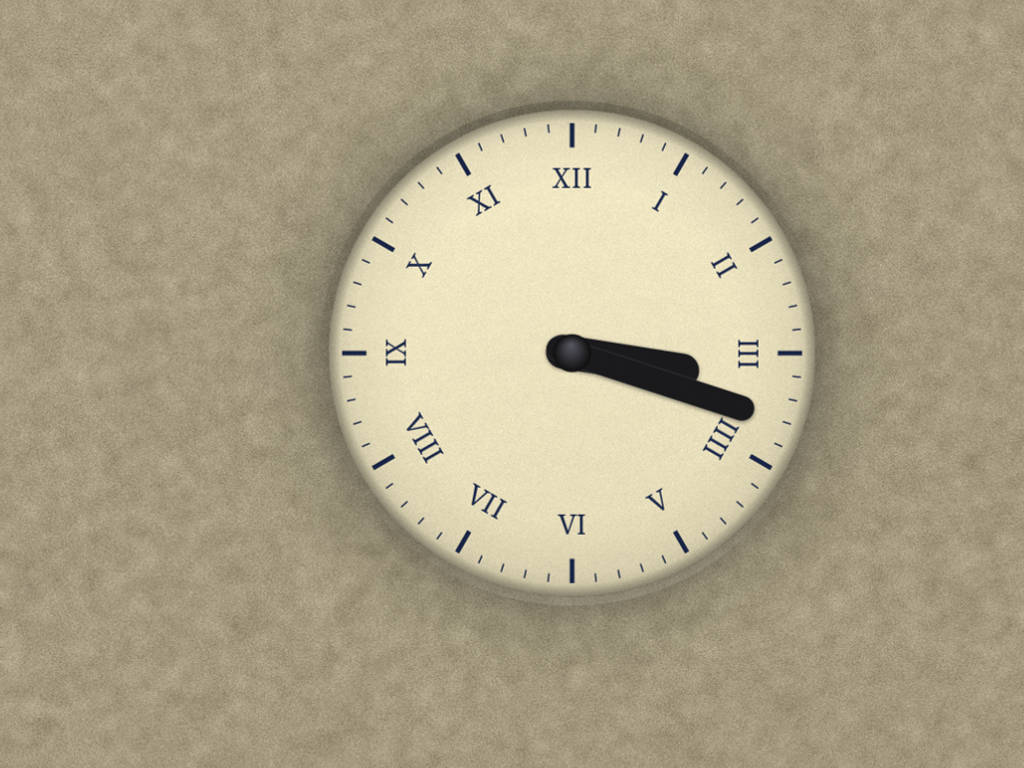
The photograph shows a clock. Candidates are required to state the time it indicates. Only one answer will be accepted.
3:18
